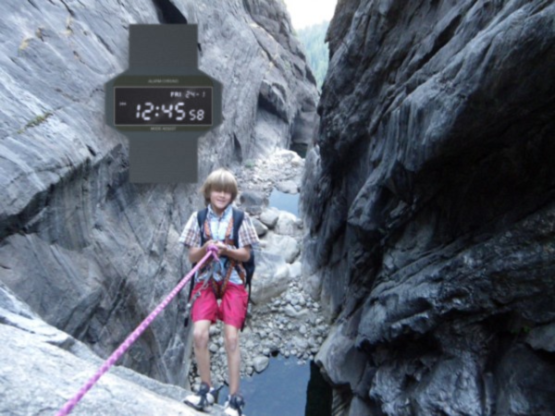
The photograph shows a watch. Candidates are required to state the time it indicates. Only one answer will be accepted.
12:45:58
